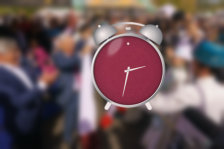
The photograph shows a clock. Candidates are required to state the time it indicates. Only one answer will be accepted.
2:32
